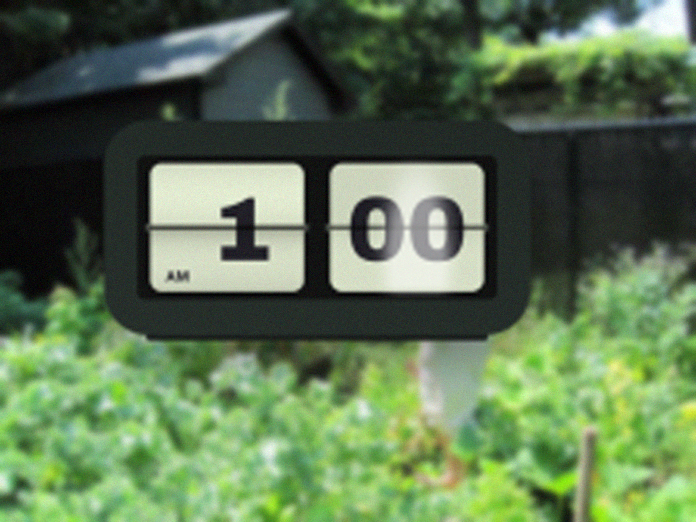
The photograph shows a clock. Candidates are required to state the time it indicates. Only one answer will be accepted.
1:00
